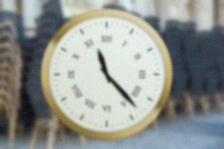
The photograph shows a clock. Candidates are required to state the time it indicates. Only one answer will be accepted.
11:23
